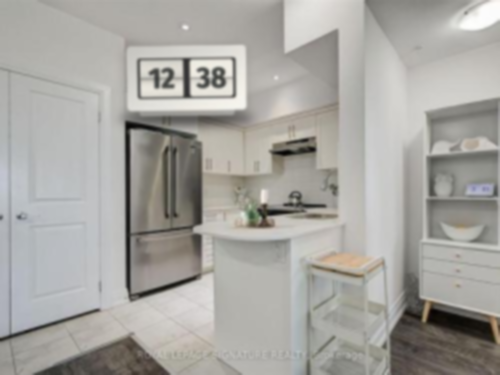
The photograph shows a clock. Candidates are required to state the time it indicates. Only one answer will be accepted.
12:38
